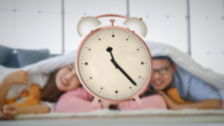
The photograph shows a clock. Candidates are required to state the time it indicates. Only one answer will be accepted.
11:23
